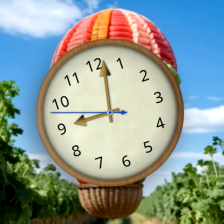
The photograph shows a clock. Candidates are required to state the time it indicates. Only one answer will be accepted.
9:01:48
